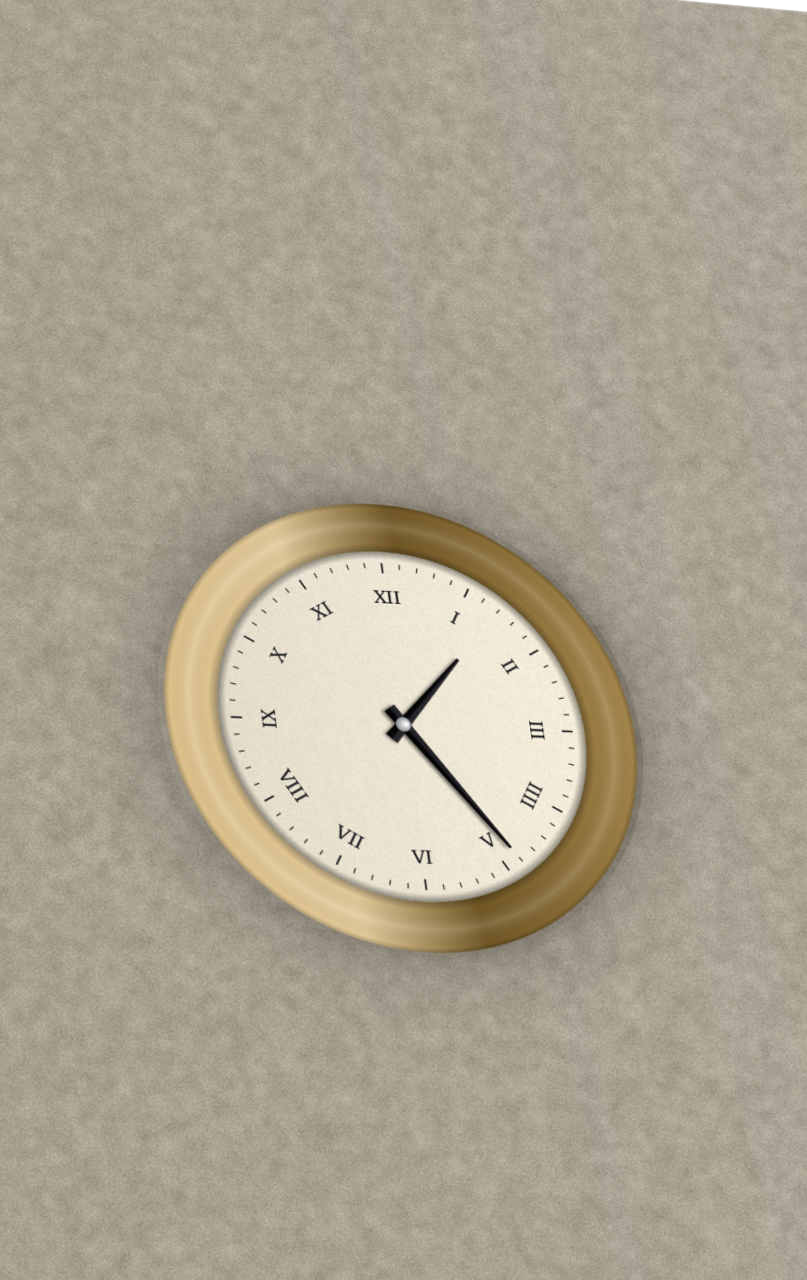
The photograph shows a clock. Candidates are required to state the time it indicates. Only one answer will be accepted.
1:24
